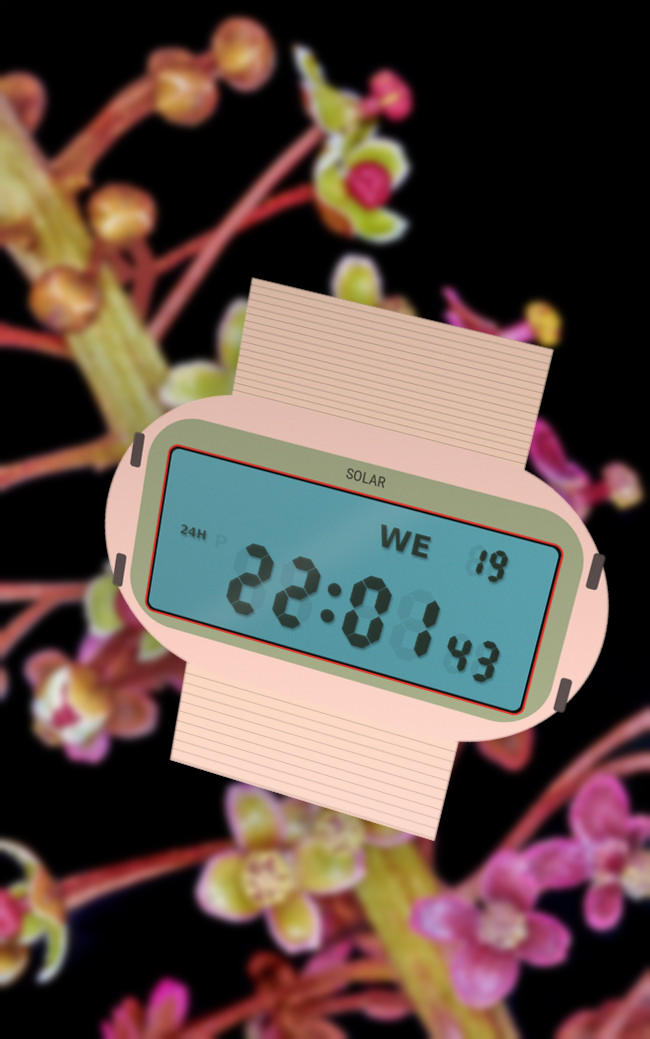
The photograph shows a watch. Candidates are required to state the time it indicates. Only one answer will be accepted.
22:01:43
